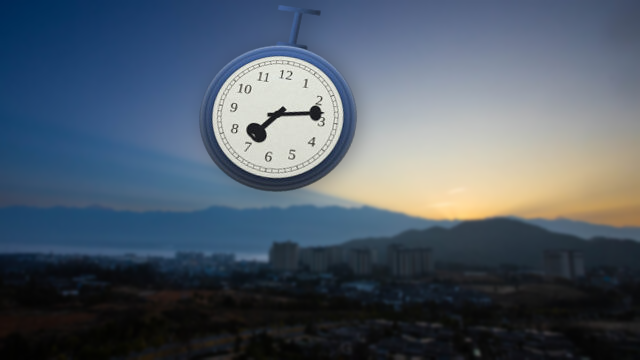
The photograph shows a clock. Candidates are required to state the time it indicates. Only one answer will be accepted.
7:13
